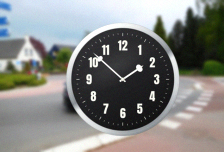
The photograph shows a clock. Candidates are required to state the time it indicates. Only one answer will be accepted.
1:52
